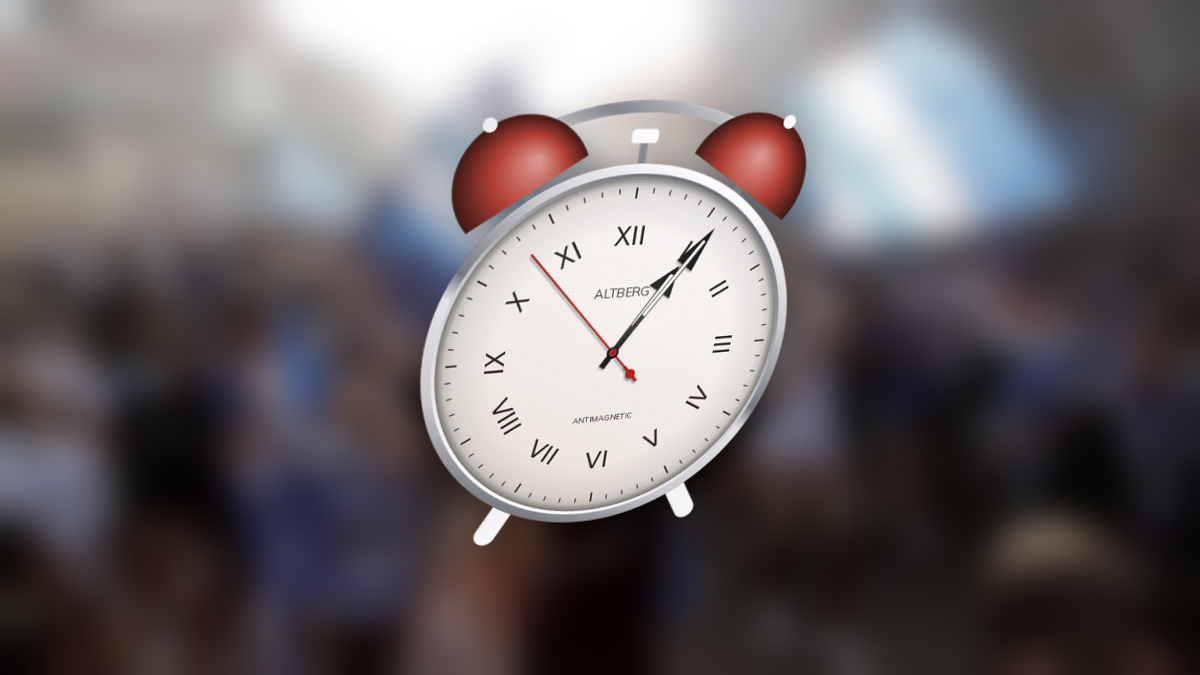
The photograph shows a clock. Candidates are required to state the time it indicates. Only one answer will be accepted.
1:05:53
